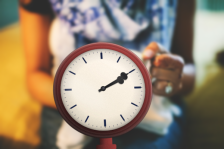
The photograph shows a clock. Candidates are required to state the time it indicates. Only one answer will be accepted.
2:10
